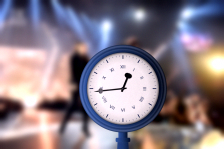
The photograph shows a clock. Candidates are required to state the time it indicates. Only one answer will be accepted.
12:44
